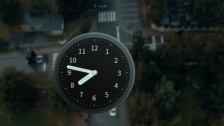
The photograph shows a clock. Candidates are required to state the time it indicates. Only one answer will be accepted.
7:47
